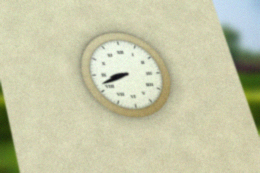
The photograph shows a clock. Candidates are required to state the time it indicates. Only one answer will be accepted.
8:42
